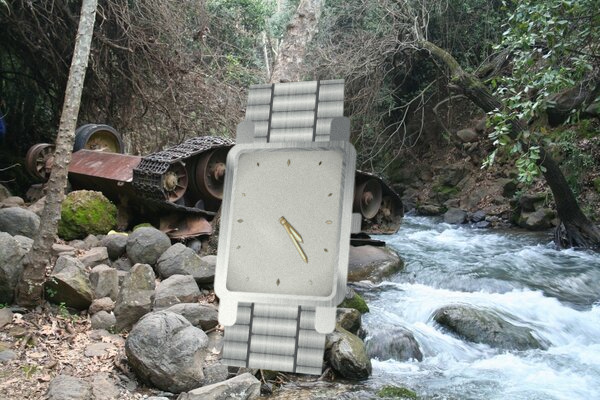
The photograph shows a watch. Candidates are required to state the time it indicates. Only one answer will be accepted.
4:24
